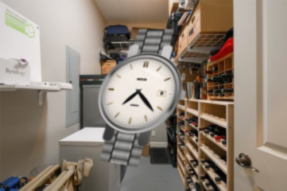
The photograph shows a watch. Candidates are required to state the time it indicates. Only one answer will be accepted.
7:22
